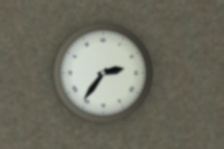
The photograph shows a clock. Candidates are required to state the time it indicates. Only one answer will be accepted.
2:36
